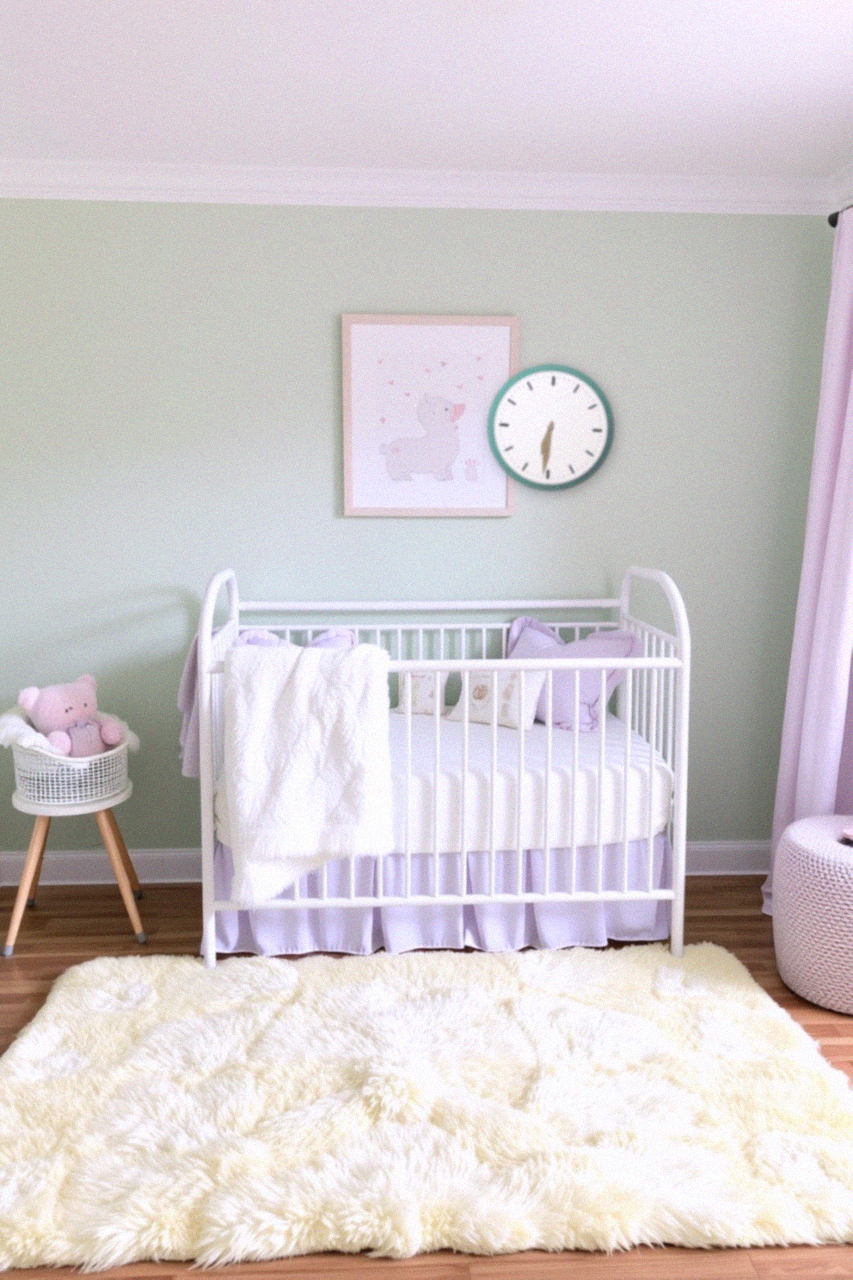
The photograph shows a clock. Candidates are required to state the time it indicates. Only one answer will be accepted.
6:31
